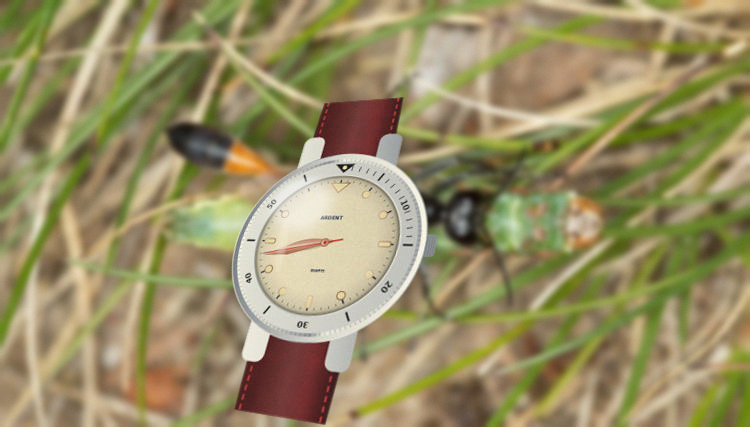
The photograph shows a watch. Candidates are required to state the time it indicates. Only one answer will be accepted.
8:42:43
